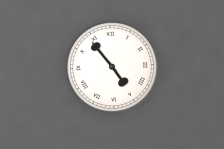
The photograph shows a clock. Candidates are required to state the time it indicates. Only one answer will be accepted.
4:54
